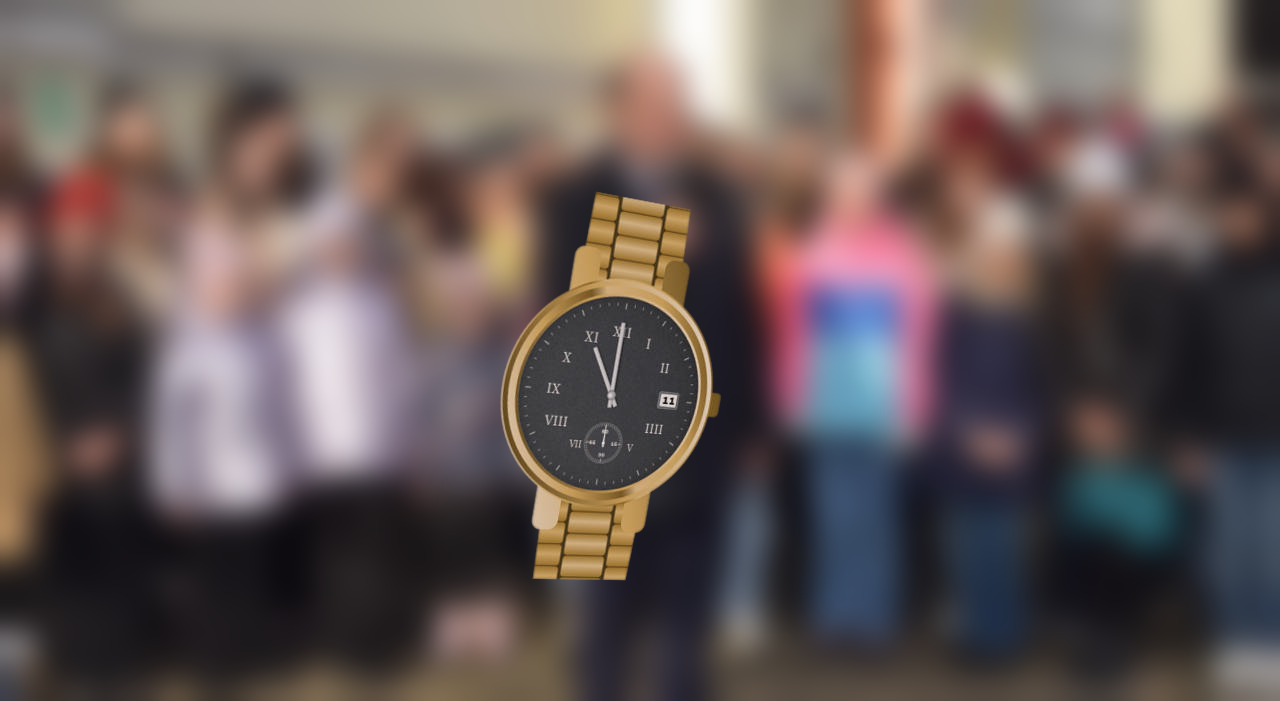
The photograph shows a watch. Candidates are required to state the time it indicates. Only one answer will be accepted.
11:00
